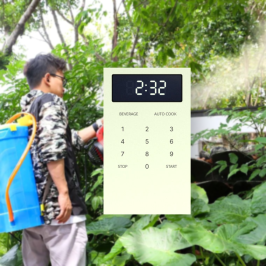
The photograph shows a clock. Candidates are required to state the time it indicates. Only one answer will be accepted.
2:32
